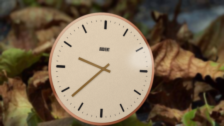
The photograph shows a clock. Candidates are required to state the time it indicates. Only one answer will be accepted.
9:38
